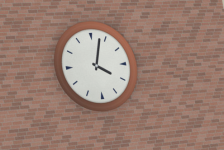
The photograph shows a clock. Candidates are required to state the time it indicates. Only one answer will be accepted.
4:03
